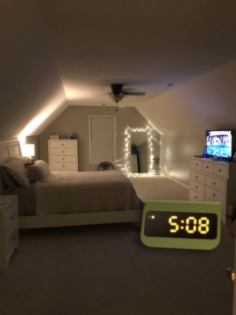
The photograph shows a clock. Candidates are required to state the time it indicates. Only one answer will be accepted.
5:08
